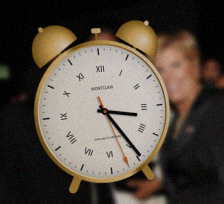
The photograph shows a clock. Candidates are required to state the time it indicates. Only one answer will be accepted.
3:24:27
